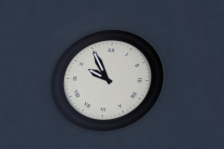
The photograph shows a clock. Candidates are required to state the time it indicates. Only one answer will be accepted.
9:55
